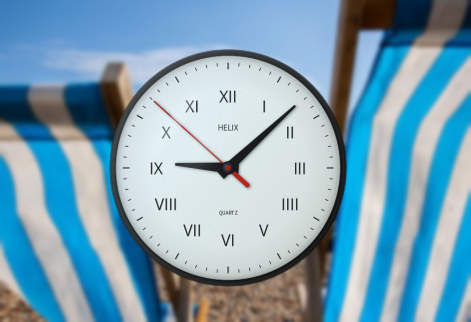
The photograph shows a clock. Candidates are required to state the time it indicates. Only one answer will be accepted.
9:07:52
